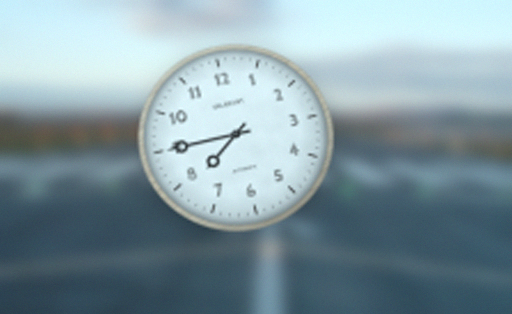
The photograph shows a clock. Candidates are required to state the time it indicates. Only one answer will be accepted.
7:45
